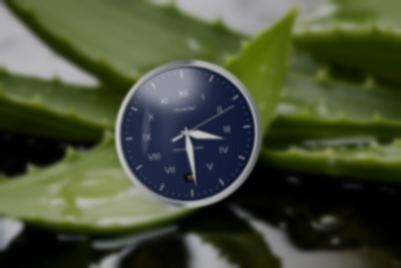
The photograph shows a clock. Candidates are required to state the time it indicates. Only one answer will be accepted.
3:29:11
